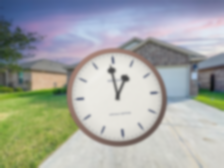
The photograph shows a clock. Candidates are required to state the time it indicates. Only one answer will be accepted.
12:59
